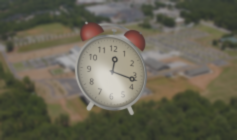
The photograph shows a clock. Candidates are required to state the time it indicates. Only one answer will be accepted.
12:17
